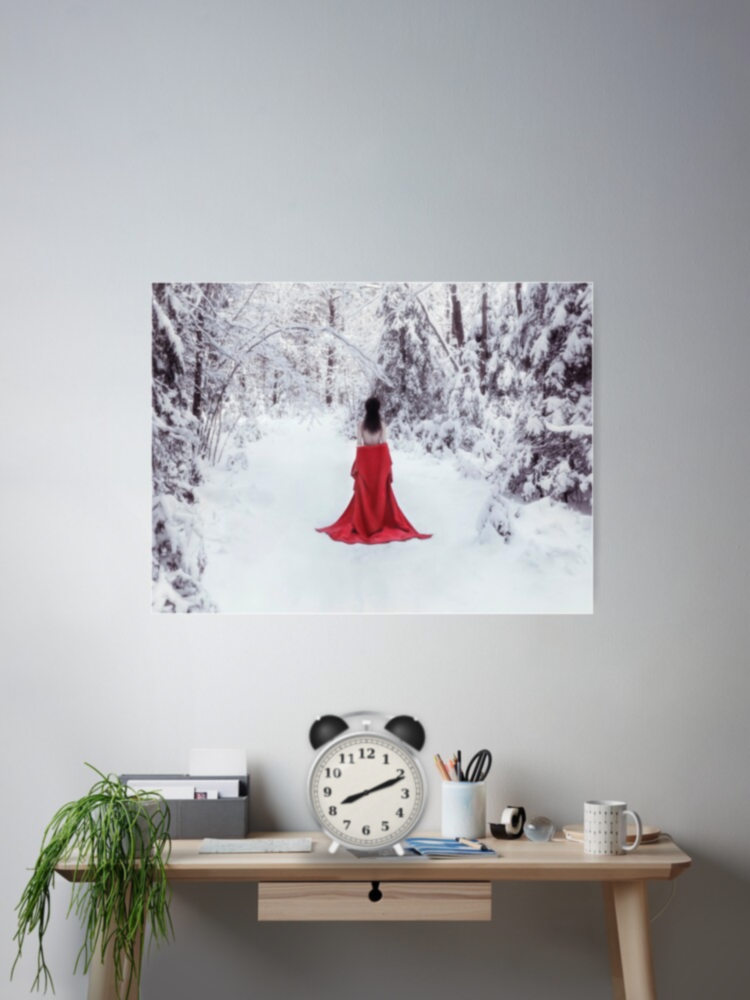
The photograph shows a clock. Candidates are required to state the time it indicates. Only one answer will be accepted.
8:11
